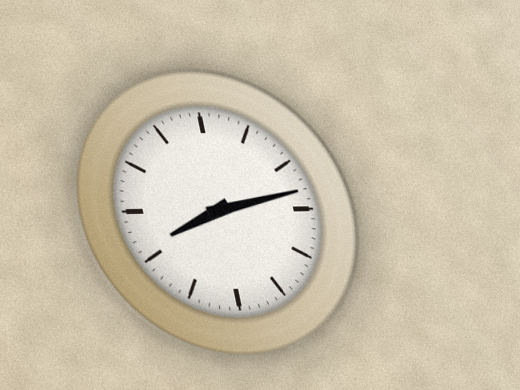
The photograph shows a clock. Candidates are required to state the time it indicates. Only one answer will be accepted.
8:13
